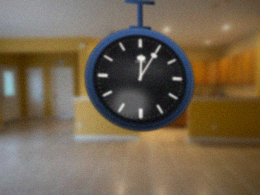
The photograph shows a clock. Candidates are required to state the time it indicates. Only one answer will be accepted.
12:05
